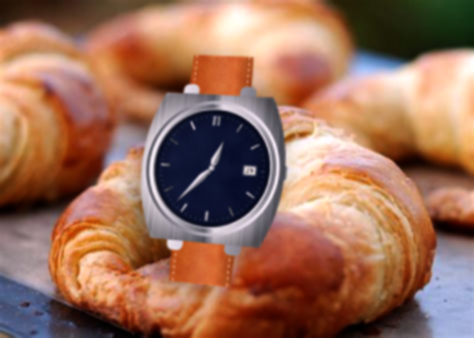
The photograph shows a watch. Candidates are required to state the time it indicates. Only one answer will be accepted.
12:37
